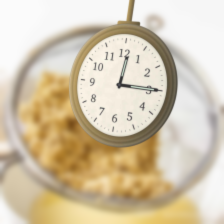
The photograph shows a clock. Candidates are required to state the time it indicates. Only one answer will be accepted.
12:15
